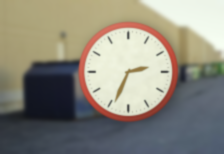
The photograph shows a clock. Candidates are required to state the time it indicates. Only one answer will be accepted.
2:34
